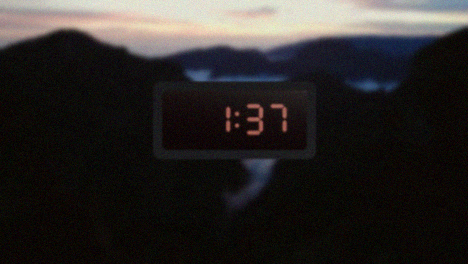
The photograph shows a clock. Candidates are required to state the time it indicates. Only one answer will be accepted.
1:37
